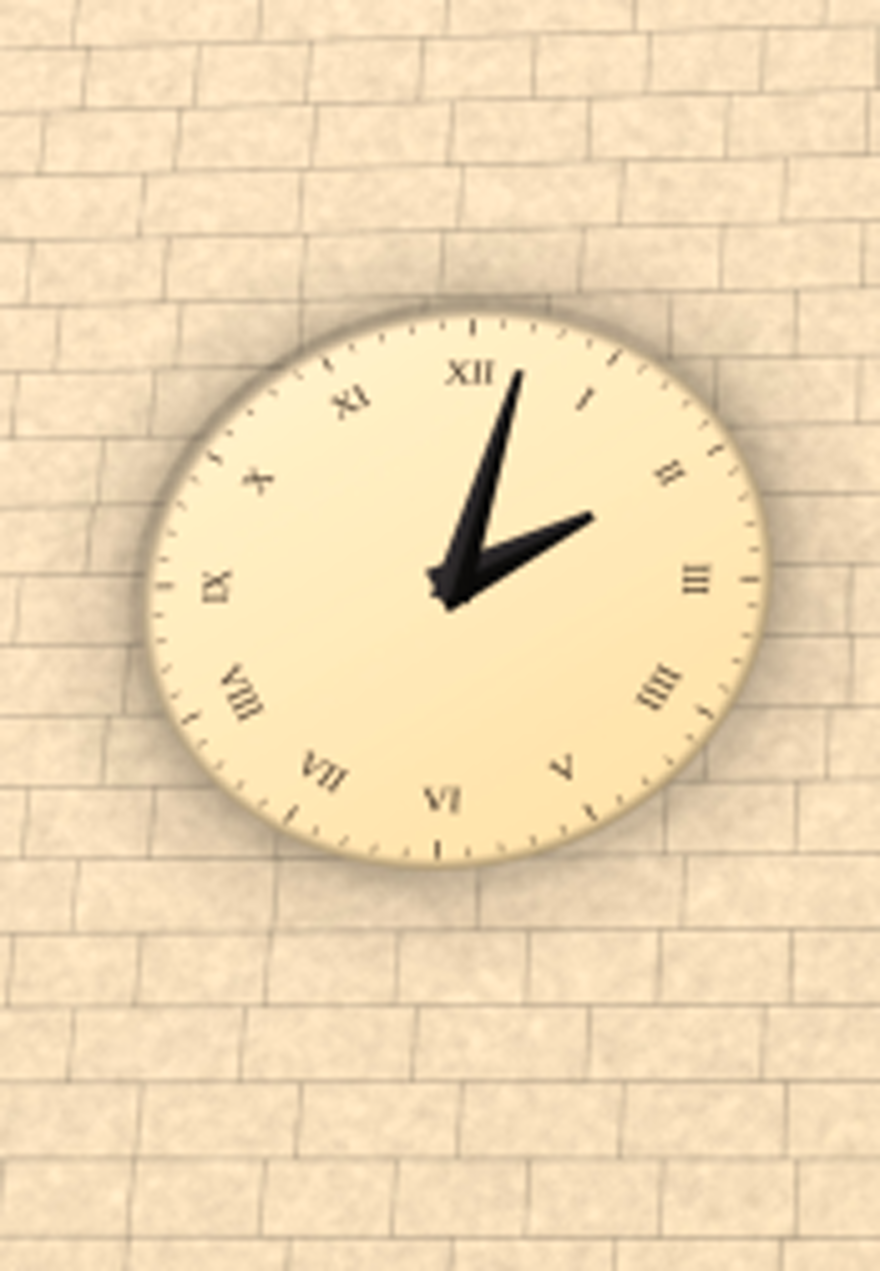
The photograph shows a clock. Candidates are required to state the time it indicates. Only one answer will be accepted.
2:02
